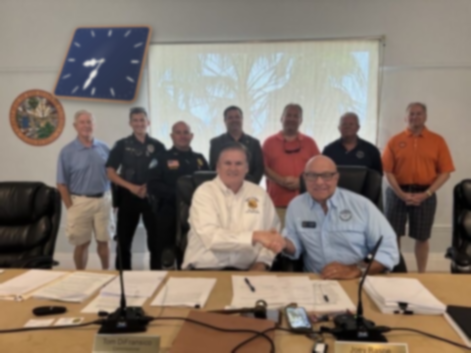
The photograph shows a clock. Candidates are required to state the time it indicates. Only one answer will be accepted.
8:33
